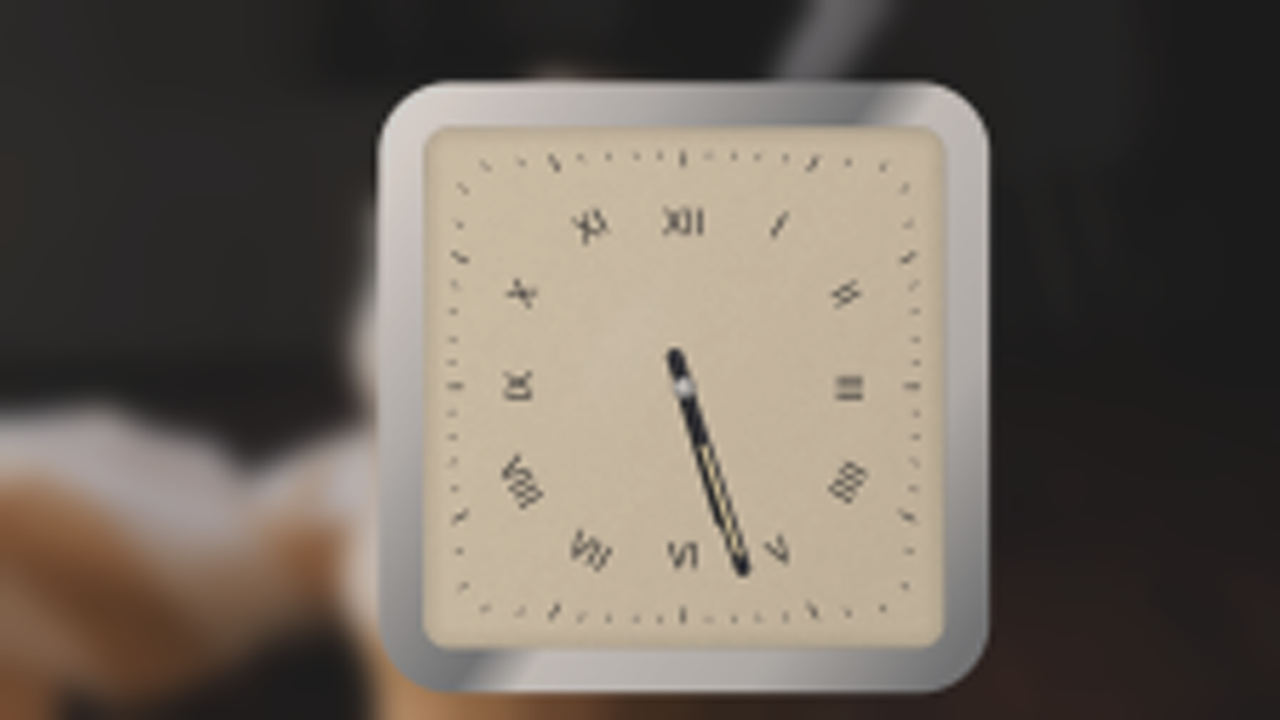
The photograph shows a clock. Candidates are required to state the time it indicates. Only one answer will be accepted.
5:27
